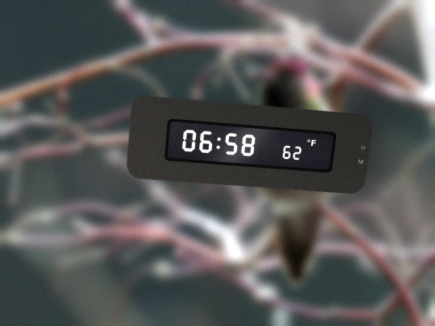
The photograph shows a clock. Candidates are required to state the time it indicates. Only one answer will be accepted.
6:58
